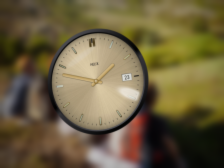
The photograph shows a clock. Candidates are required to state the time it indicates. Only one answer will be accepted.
1:48
